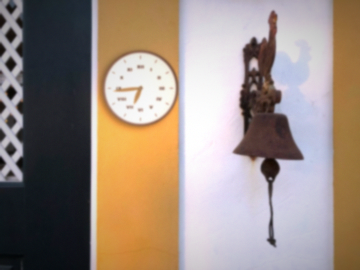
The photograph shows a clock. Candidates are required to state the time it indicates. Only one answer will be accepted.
6:44
